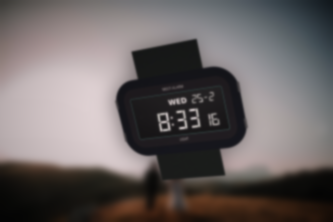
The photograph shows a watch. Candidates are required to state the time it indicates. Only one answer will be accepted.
8:33:16
